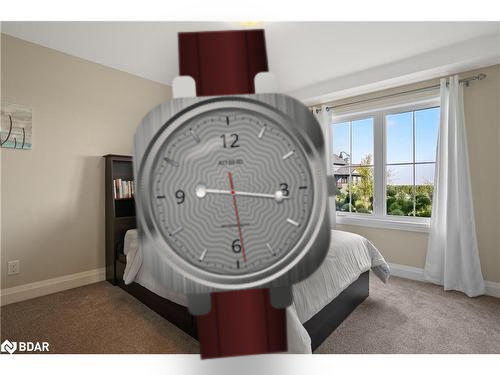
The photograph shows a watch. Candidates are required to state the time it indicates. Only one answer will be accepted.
9:16:29
